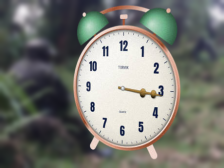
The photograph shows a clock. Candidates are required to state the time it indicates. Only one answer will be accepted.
3:16
